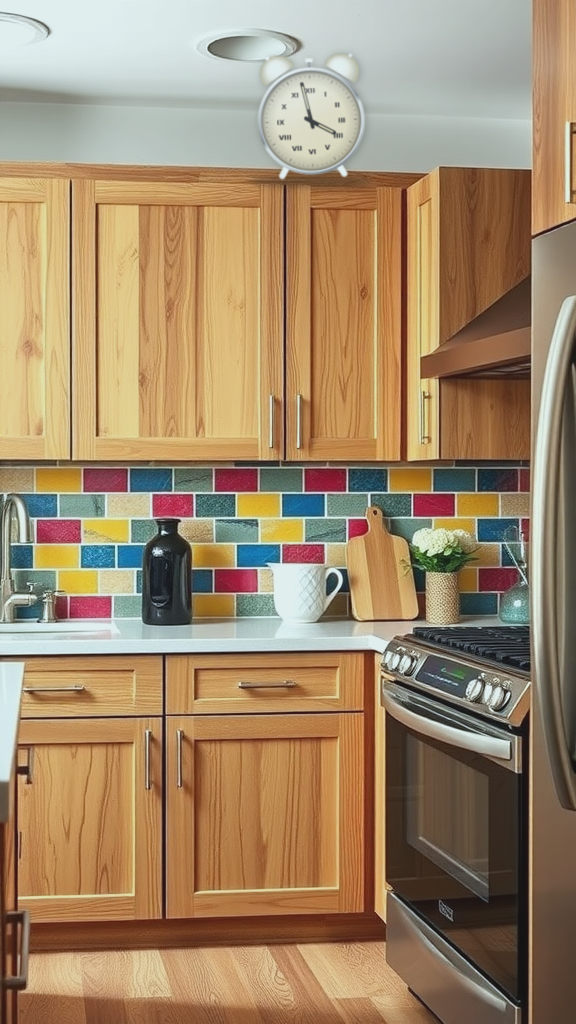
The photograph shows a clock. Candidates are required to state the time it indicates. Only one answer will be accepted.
3:58
